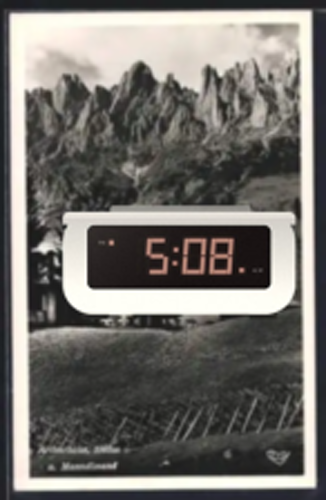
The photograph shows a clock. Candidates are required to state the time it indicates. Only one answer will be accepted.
5:08
